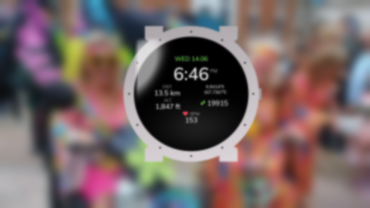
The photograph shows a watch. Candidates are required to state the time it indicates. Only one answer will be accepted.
6:46
